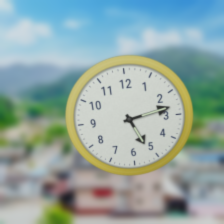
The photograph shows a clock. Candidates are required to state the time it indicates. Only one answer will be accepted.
5:13
